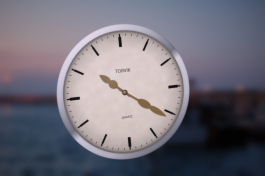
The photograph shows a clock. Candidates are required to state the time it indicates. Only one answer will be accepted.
10:21
